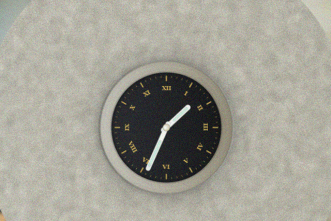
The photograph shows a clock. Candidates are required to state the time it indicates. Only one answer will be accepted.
1:34
